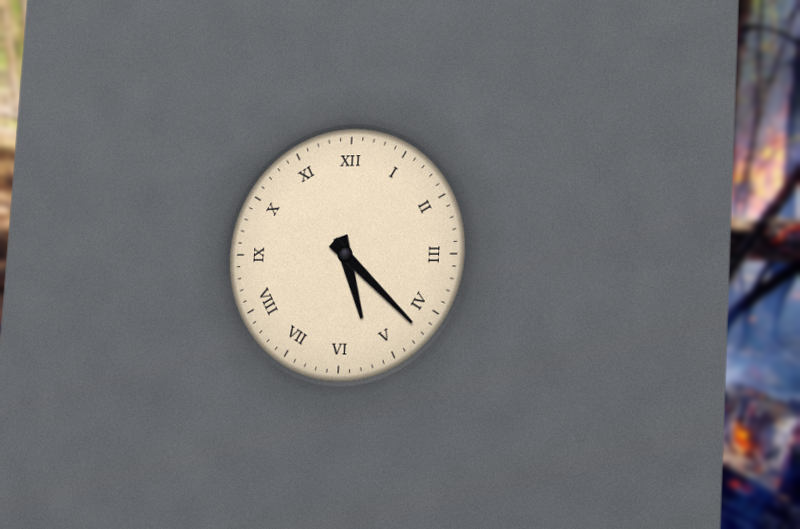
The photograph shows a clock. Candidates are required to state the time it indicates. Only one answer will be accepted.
5:22
